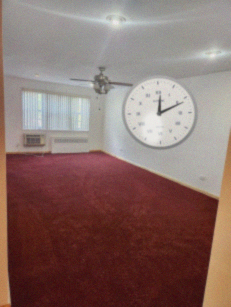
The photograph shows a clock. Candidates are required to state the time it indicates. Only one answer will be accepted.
12:11
